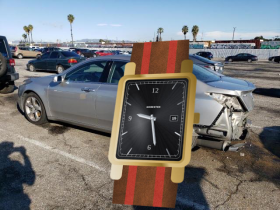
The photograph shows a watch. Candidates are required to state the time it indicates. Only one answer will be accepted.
9:28
